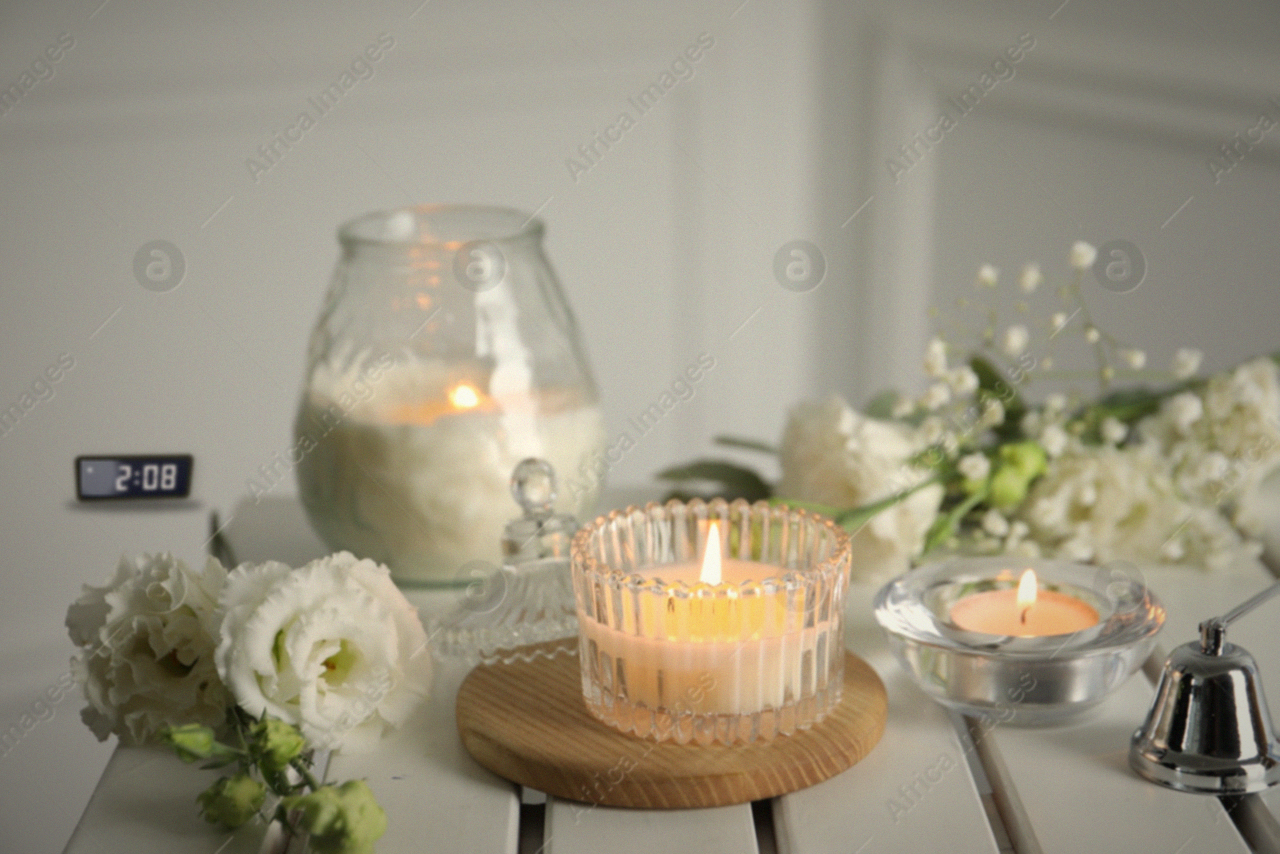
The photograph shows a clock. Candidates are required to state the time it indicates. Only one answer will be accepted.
2:08
